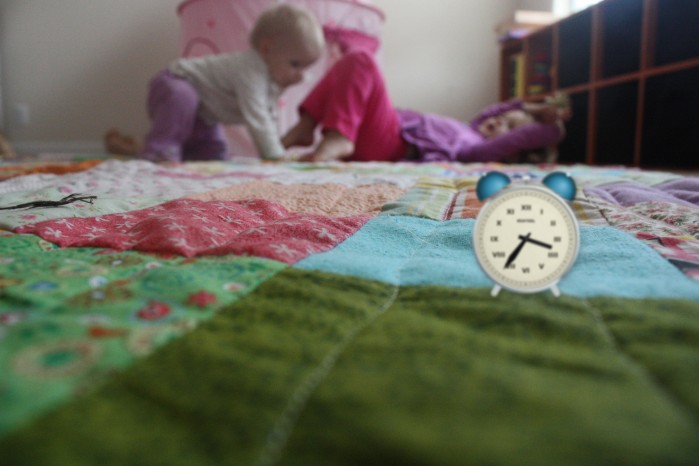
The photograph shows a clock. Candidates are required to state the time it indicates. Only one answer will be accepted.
3:36
